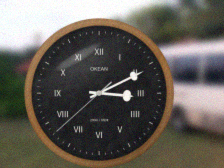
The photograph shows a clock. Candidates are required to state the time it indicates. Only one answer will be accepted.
3:10:38
